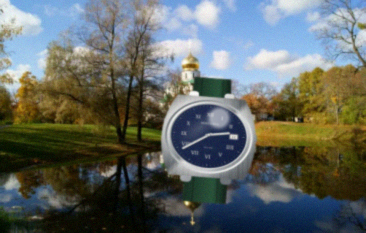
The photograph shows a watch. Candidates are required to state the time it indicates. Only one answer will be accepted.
2:39
